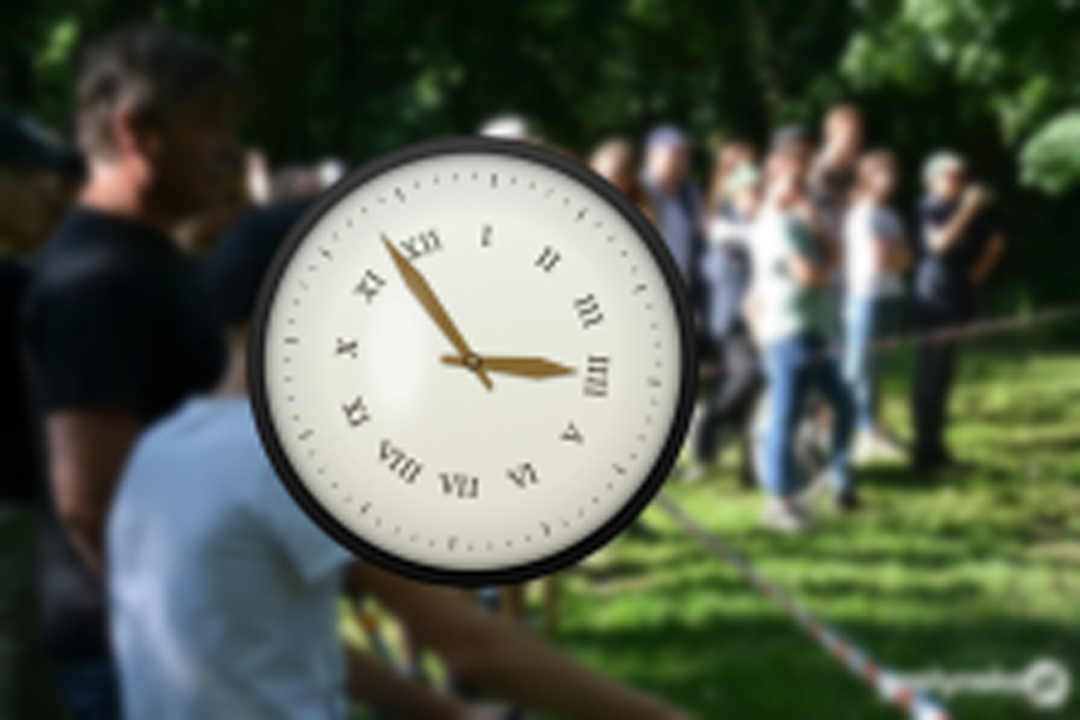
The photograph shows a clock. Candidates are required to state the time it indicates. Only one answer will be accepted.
3:58
